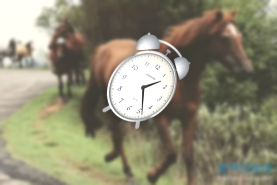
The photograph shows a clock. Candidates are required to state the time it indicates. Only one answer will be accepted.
1:24
